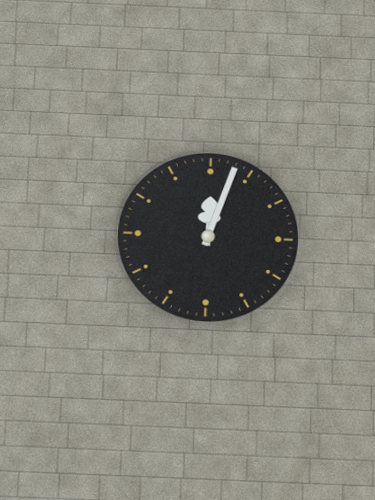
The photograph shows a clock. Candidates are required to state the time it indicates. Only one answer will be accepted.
12:03
